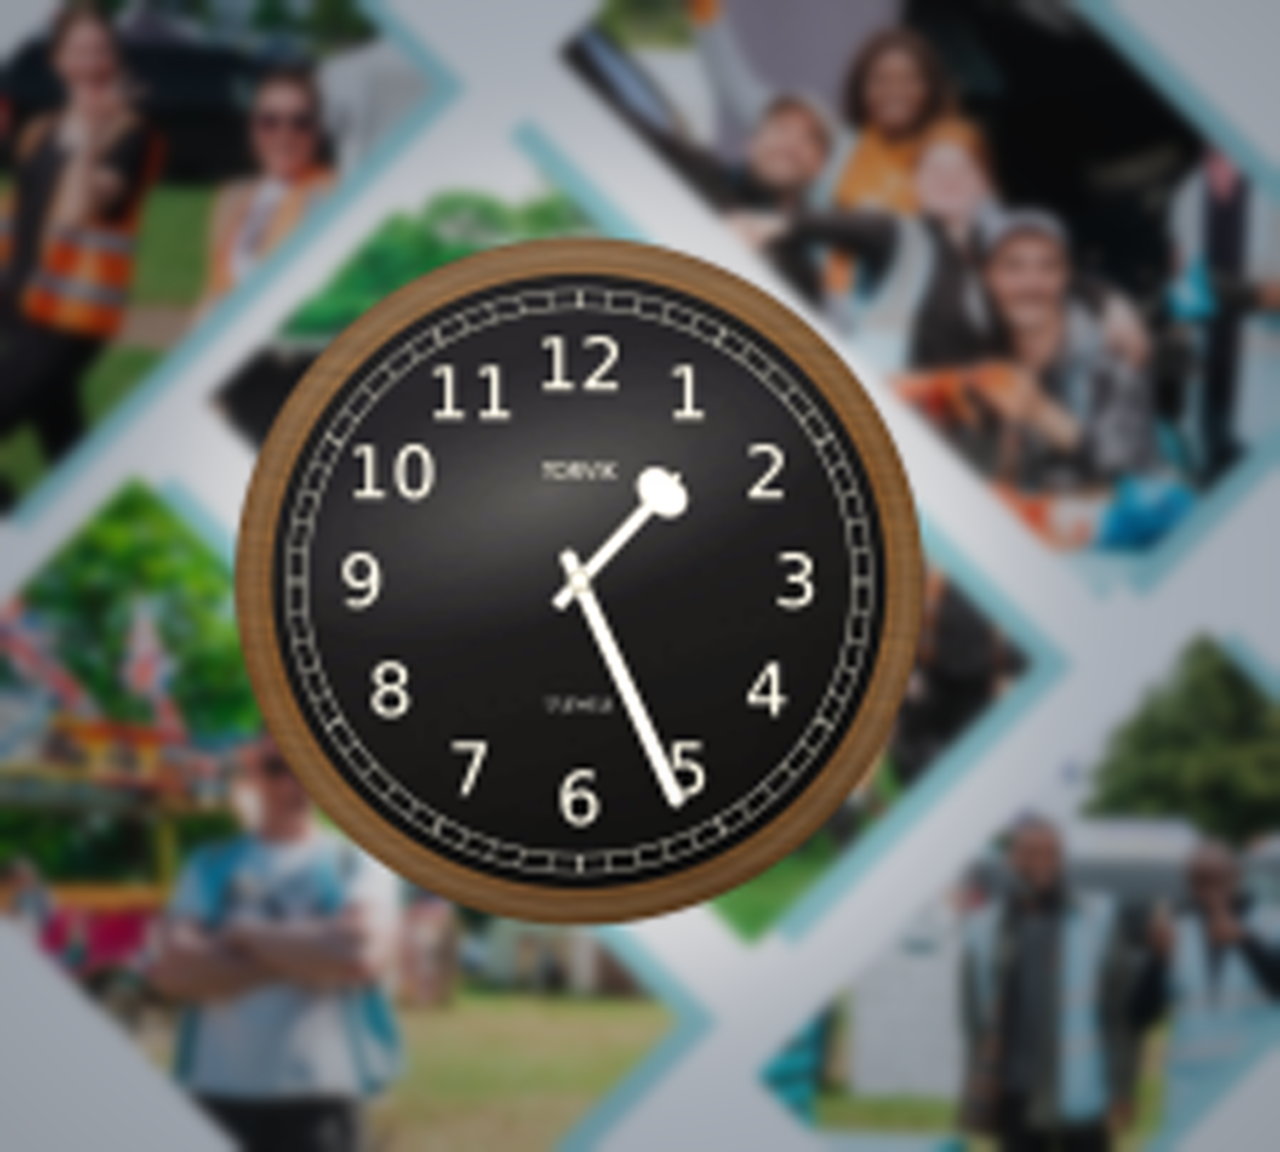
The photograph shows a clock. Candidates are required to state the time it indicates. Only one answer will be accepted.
1:26
